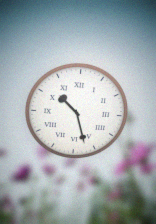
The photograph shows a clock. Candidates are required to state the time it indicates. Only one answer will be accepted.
10:27
